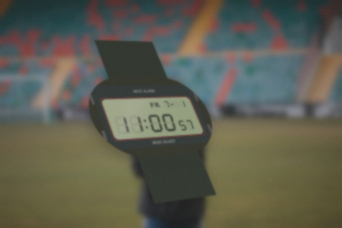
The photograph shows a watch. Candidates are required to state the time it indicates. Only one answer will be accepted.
11:00:57
